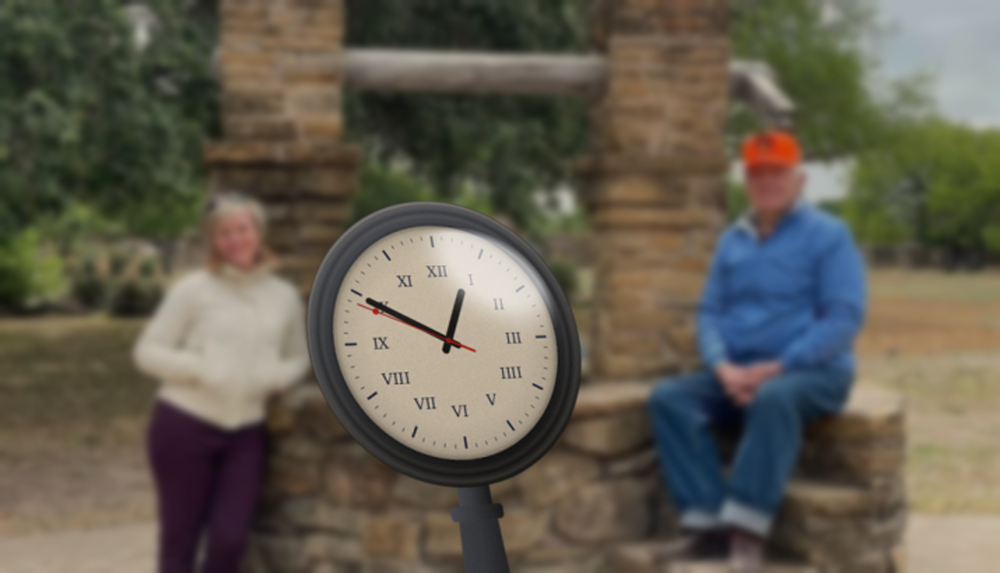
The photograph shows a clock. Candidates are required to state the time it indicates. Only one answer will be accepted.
12:49:49
